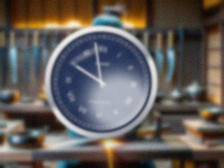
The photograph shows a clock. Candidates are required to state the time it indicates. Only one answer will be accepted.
9:58
